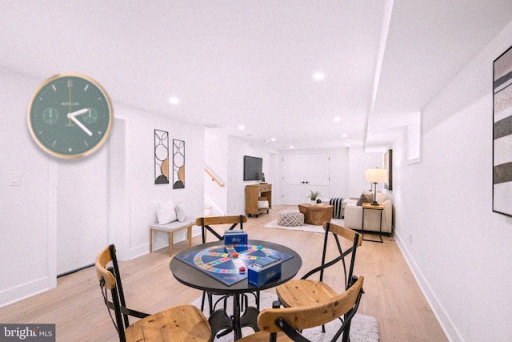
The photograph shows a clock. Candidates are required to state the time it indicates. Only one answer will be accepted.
2:22
